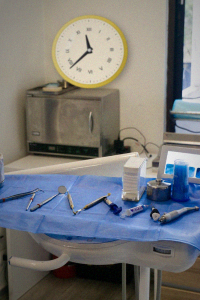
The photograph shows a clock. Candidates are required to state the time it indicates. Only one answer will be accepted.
11:38
